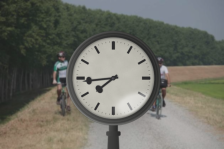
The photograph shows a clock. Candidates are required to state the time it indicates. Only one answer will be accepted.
7:44
